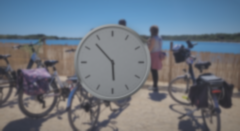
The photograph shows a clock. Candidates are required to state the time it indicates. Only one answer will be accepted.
5:53
